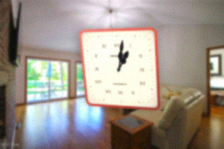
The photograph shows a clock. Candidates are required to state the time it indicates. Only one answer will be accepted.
1:02
